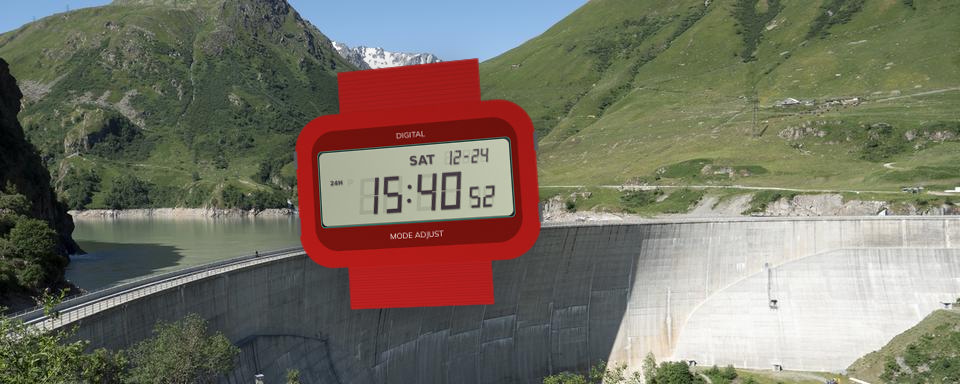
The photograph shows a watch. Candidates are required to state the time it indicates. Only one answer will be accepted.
15:40:52
